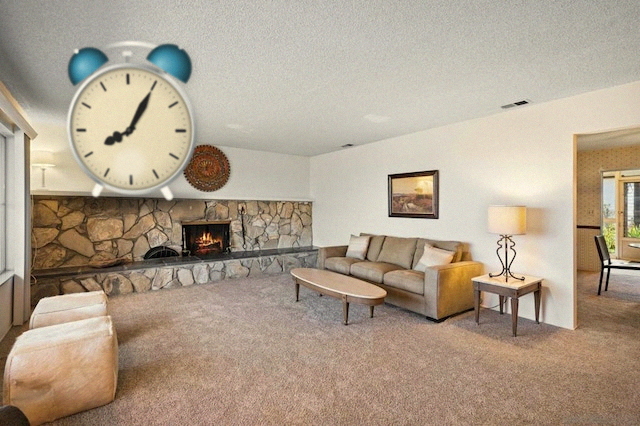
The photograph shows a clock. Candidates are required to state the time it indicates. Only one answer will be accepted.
8:05
